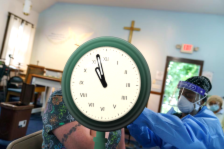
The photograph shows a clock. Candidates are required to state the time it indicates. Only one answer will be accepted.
10:57
